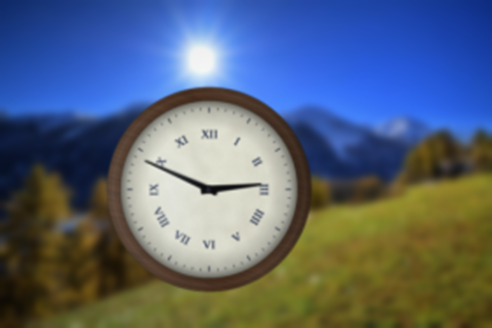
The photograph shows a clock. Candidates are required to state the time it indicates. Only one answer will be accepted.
2:49
